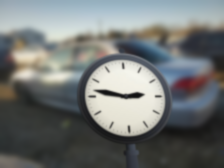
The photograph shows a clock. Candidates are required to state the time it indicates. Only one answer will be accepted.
2:47
